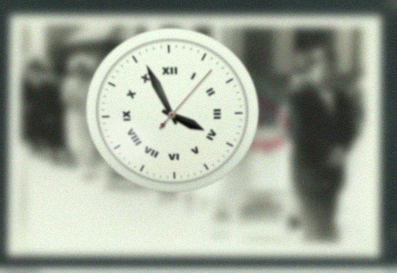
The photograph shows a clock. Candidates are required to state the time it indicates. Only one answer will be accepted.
3:56:07
